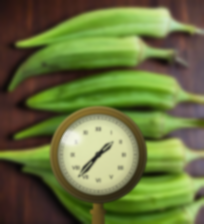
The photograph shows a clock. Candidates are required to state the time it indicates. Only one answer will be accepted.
1:37
